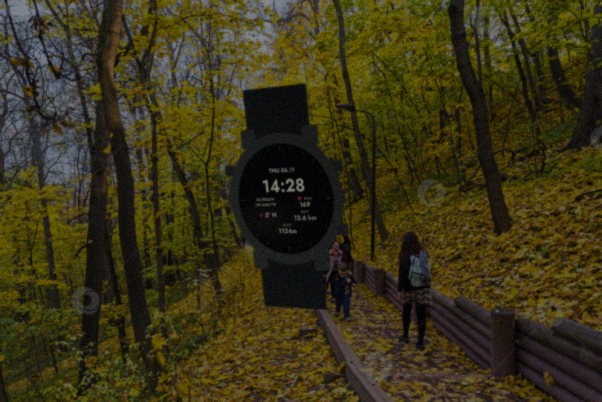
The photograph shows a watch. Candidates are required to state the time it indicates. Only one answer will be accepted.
14:28
